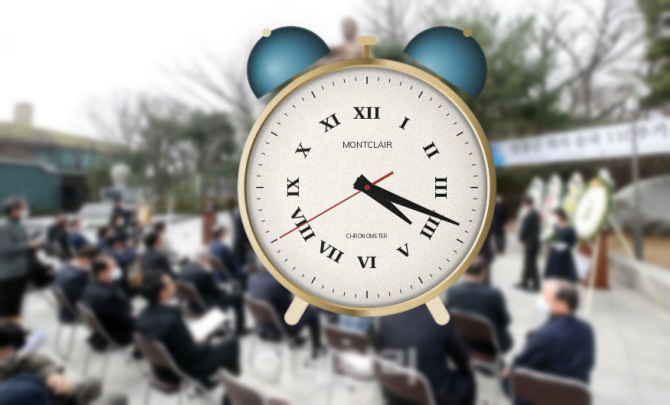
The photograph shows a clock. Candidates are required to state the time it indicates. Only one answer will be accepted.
4:18:40
